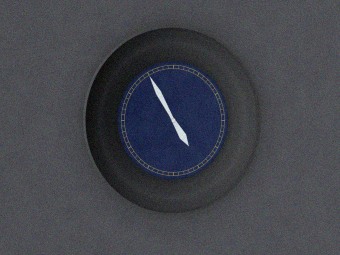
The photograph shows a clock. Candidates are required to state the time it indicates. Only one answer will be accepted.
4:55
